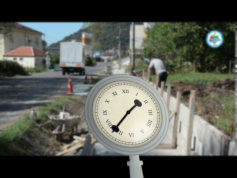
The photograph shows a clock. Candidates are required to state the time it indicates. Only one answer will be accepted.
1:37
